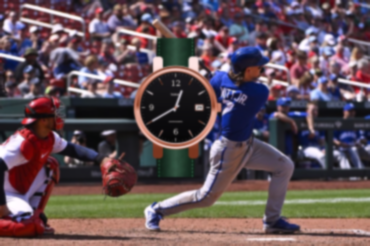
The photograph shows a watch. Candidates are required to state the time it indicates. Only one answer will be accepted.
12:40
